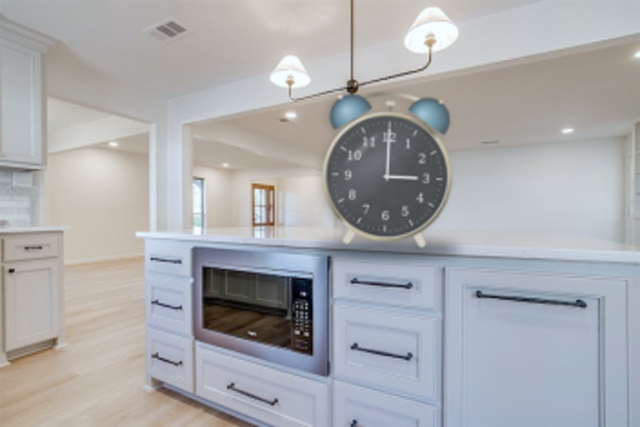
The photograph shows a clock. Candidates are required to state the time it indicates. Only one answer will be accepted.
3:00
